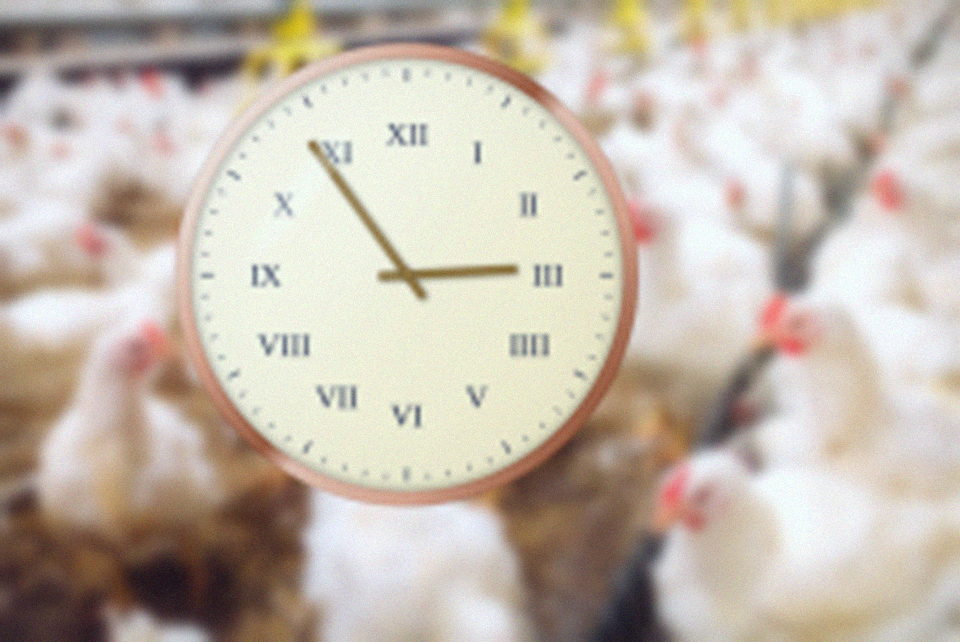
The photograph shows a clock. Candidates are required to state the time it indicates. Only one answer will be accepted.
2:54
